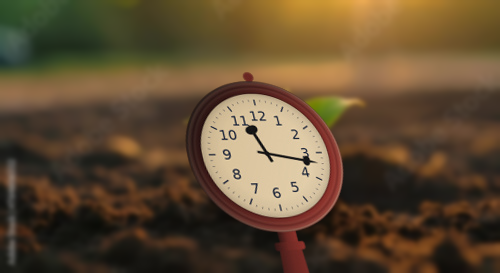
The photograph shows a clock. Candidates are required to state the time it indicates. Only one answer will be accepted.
11:17
